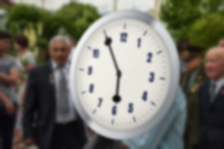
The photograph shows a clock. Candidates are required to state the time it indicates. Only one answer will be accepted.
5:55
